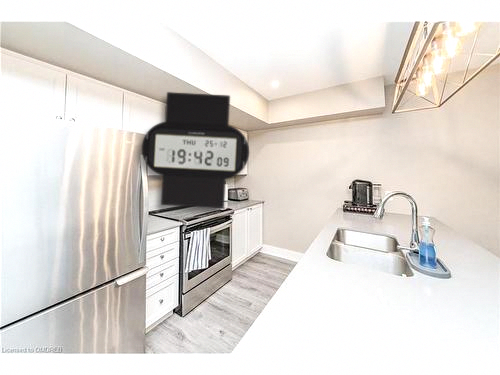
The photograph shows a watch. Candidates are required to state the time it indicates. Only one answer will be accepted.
19:42:09
